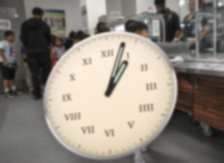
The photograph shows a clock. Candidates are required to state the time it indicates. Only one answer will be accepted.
1:03
